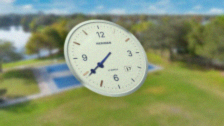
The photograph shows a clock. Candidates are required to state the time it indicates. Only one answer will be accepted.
7:39
